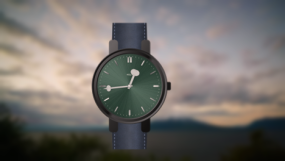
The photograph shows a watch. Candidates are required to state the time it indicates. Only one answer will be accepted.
12:44
